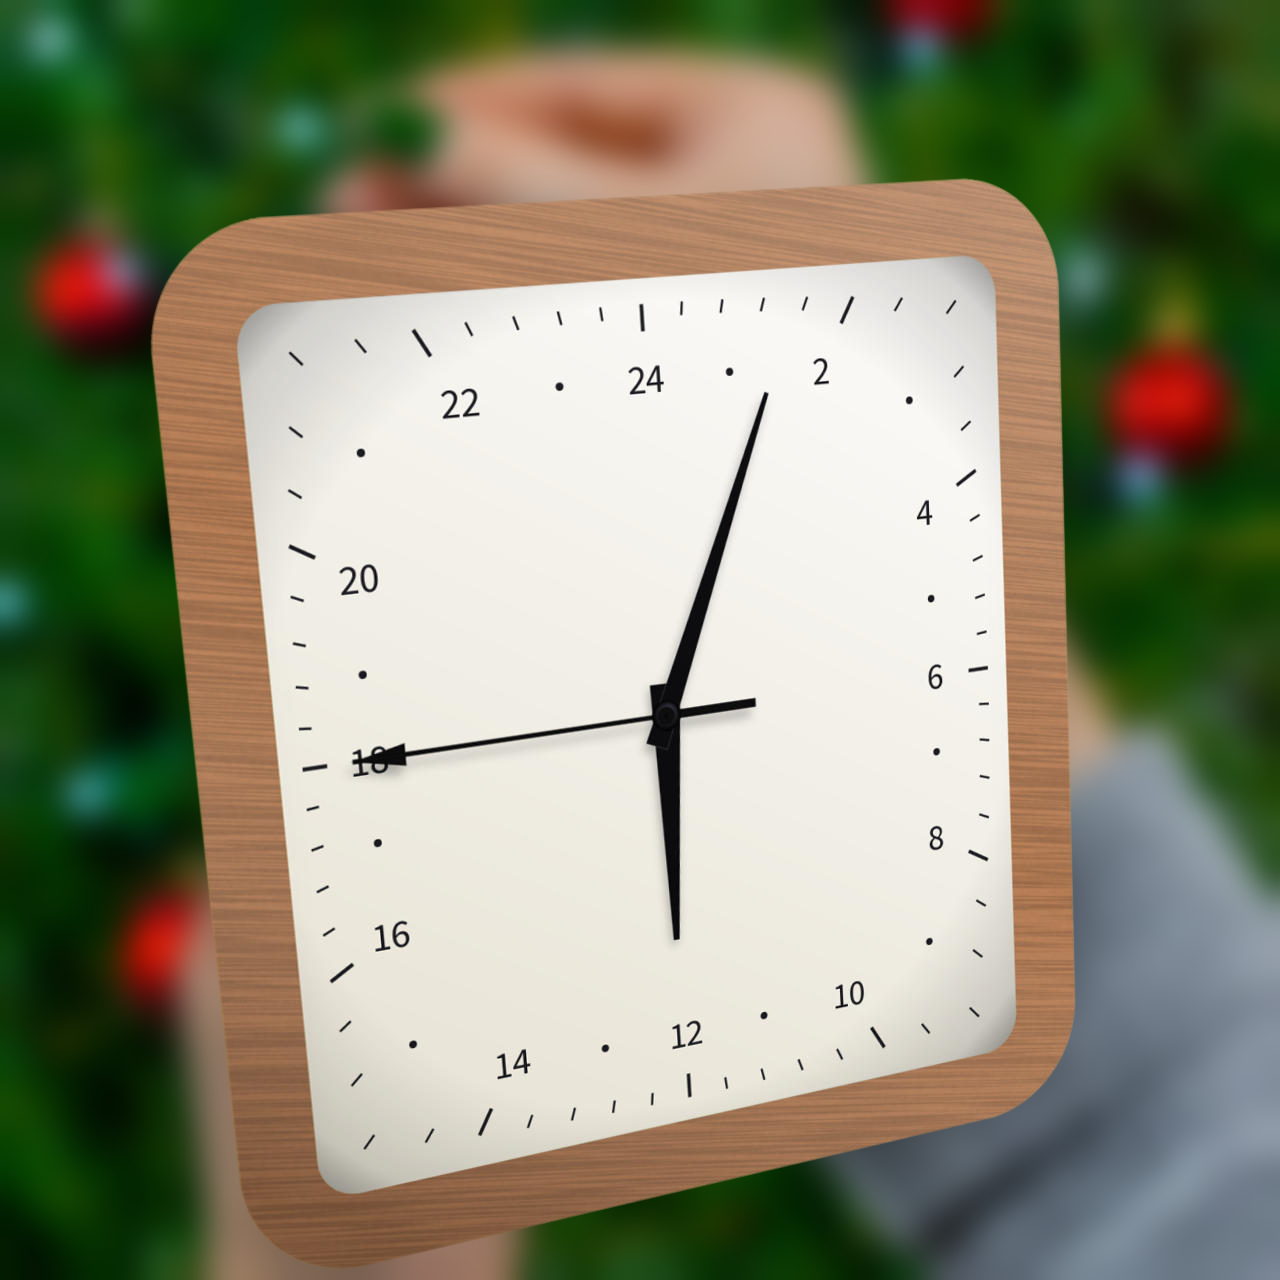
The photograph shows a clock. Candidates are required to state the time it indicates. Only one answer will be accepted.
12:03:45
